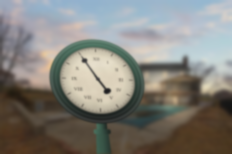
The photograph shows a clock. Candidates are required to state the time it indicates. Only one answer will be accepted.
4:55
